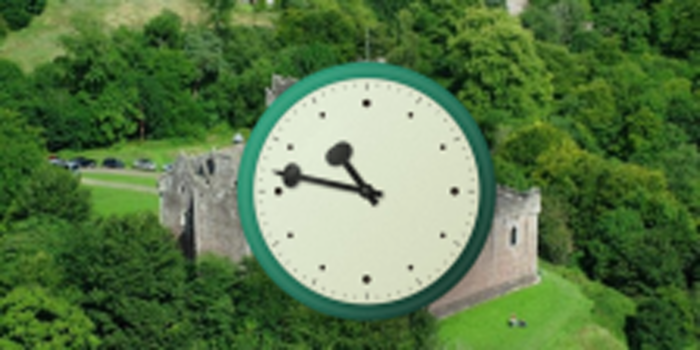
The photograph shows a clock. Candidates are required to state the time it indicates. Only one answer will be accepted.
10:47
